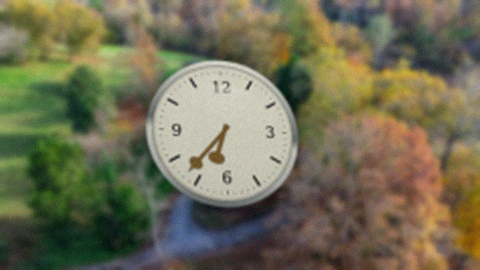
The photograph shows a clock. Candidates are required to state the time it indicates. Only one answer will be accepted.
6:37
